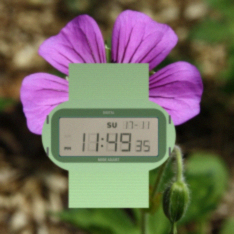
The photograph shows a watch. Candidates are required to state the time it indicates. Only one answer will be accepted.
11:49:35
